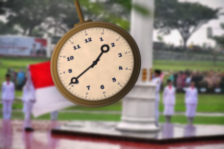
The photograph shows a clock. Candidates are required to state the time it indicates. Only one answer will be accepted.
1:41
